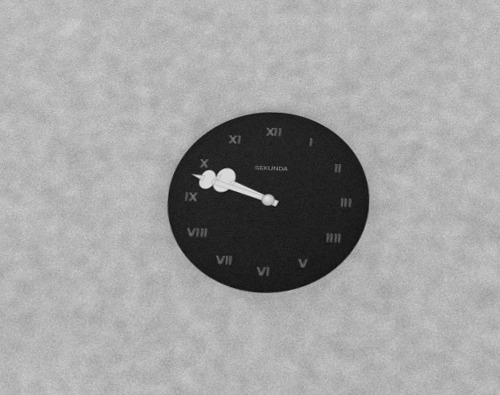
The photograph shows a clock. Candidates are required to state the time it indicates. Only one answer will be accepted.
9:48
